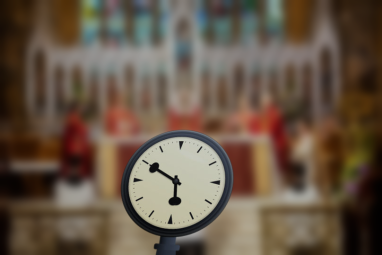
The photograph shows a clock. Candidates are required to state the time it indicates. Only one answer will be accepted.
5:50
